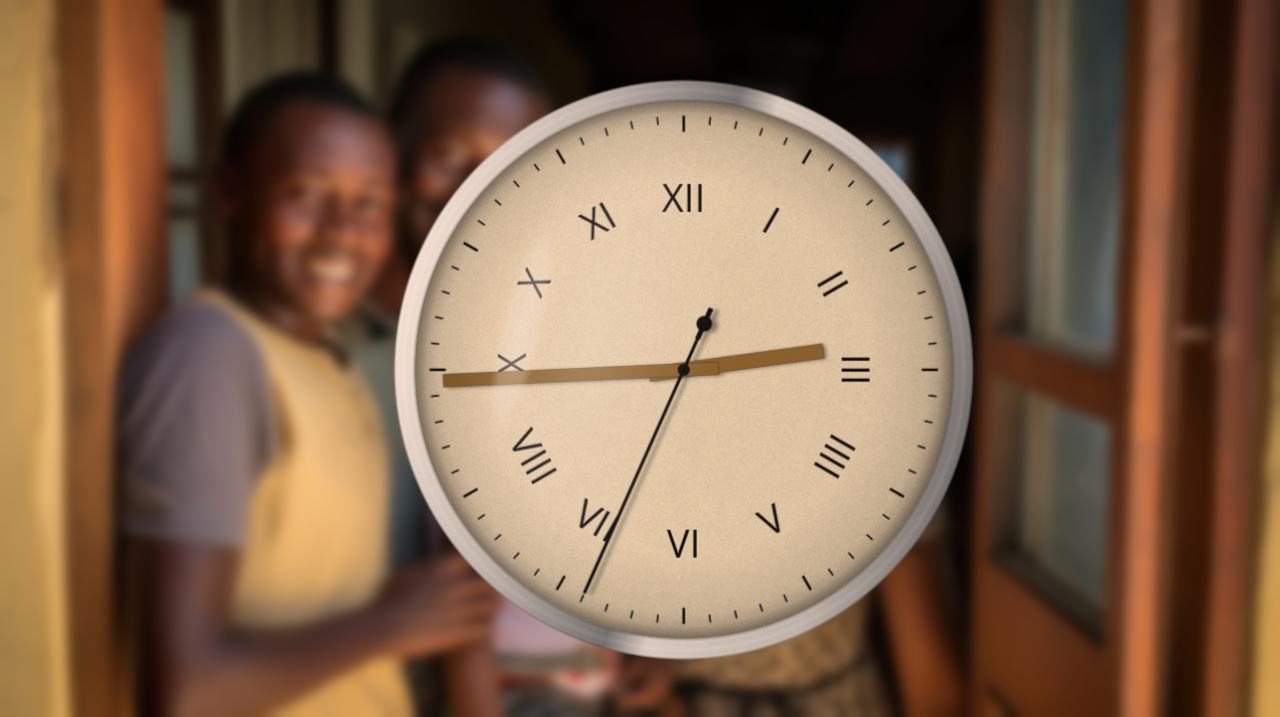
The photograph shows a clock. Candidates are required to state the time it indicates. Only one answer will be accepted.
2:44:34
